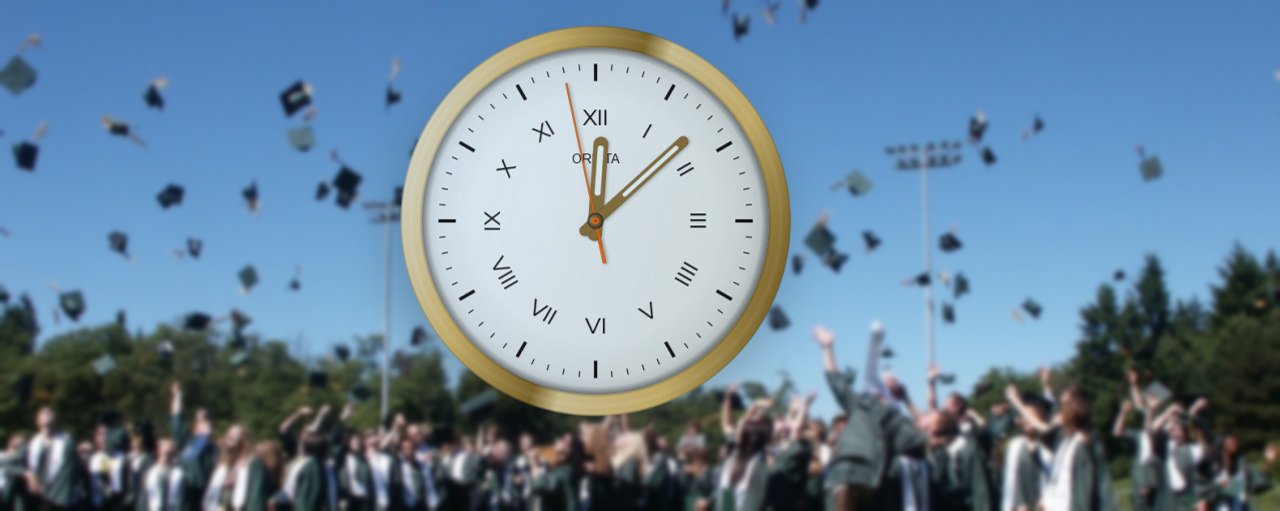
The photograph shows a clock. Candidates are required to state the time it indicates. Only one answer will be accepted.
12:07:58
